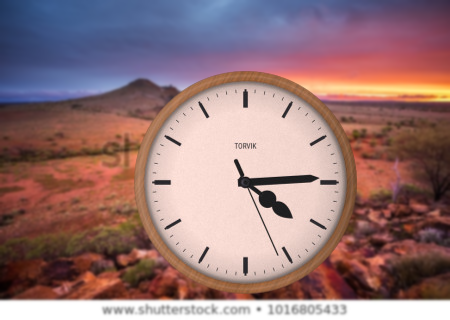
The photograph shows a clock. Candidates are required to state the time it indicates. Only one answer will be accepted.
4:14:26
